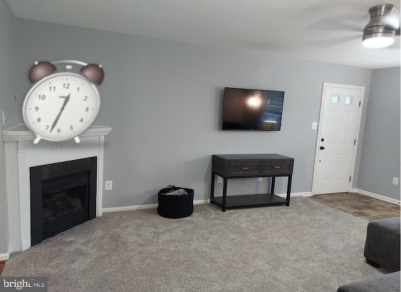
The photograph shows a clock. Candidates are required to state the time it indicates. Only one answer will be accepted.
12:33
